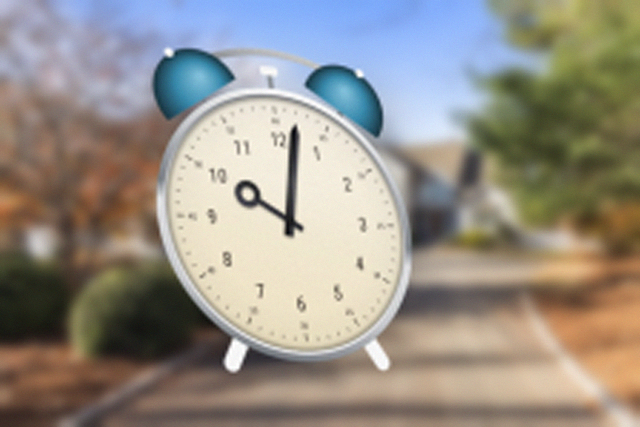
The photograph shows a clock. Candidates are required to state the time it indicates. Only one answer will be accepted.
10:02
